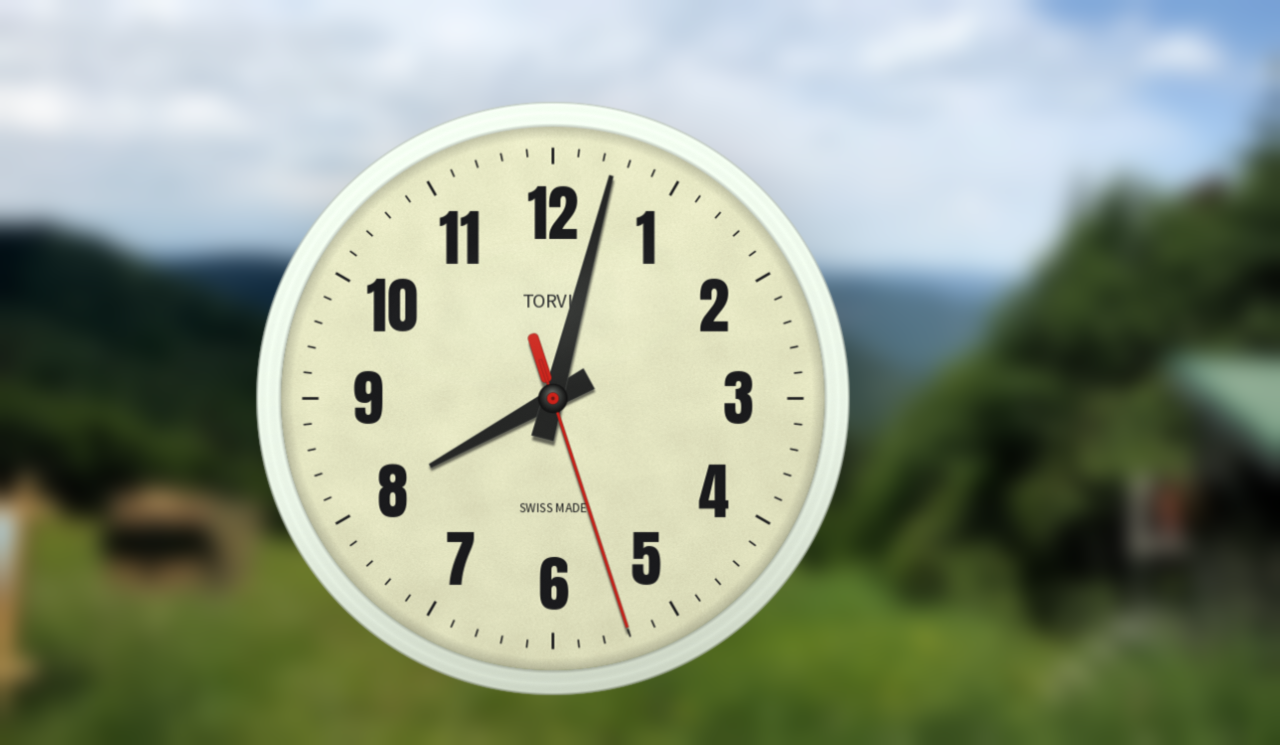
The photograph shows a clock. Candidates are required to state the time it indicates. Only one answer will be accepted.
8:02:27
